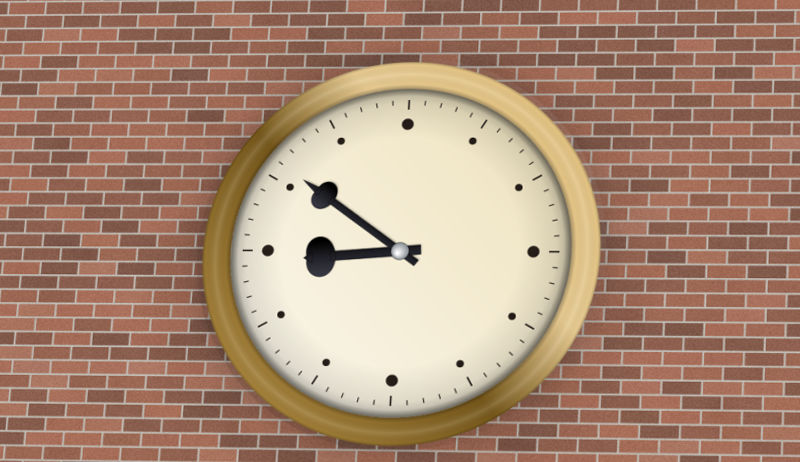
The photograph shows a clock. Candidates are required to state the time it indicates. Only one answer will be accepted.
8:51
